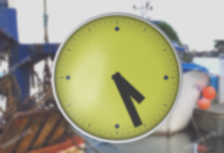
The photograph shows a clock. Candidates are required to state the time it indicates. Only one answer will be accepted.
4:26
